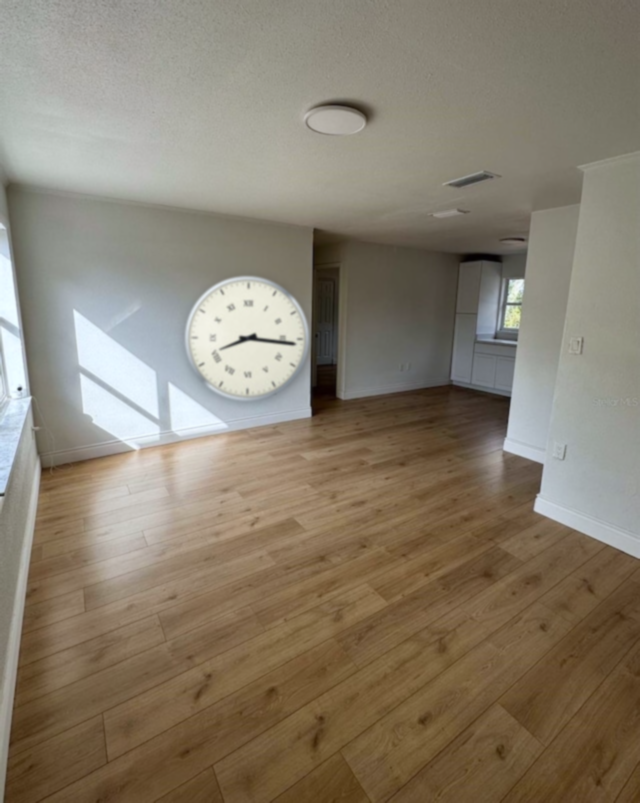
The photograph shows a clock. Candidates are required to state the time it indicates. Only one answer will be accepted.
8:16
